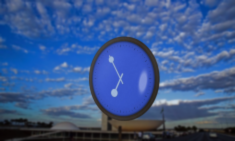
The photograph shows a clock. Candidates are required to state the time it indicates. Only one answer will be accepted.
6:55
